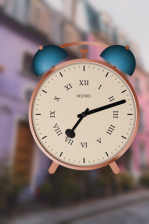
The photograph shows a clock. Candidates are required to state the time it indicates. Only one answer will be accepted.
7:12
